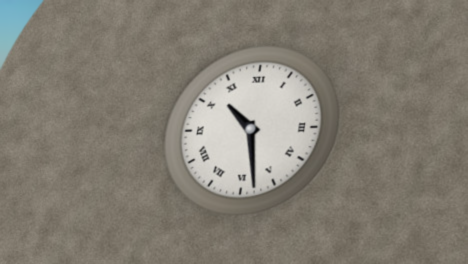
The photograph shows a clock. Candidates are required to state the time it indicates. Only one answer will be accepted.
10:28
